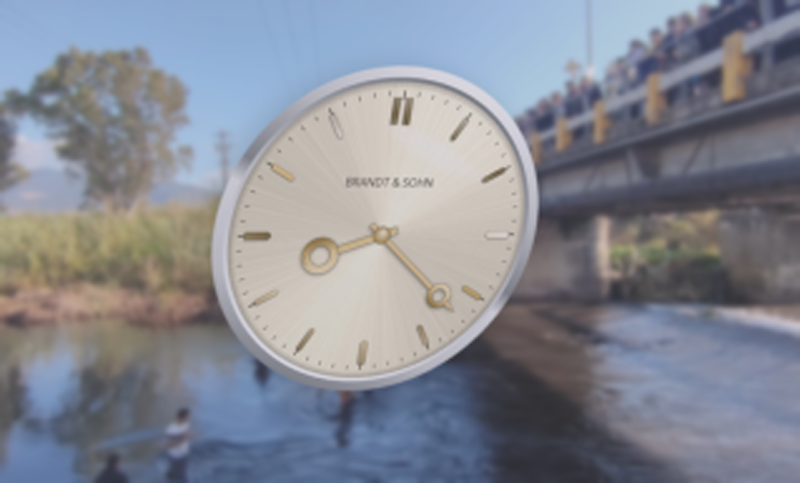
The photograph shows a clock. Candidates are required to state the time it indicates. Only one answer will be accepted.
8:22
